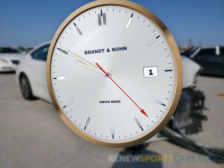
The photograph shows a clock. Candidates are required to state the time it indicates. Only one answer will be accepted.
9:50:23
